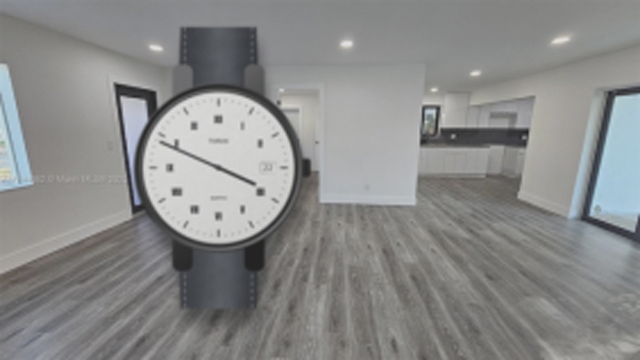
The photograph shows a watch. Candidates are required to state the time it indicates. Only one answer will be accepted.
3:49
